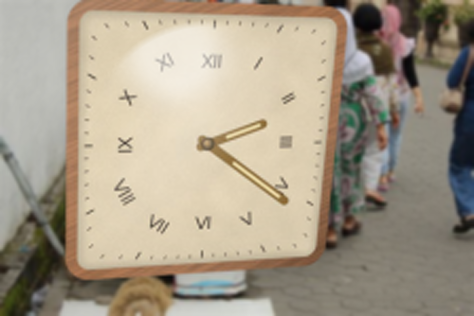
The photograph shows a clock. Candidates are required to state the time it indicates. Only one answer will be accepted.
2:21
